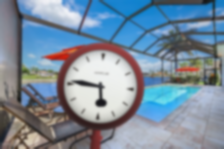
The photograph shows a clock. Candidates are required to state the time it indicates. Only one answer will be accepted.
5:46
